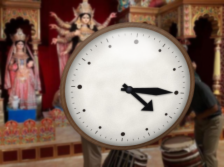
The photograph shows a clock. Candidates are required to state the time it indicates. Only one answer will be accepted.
4:15
